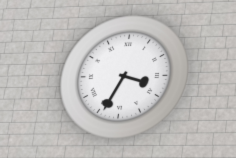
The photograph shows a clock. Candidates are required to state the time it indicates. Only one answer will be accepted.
3:34
